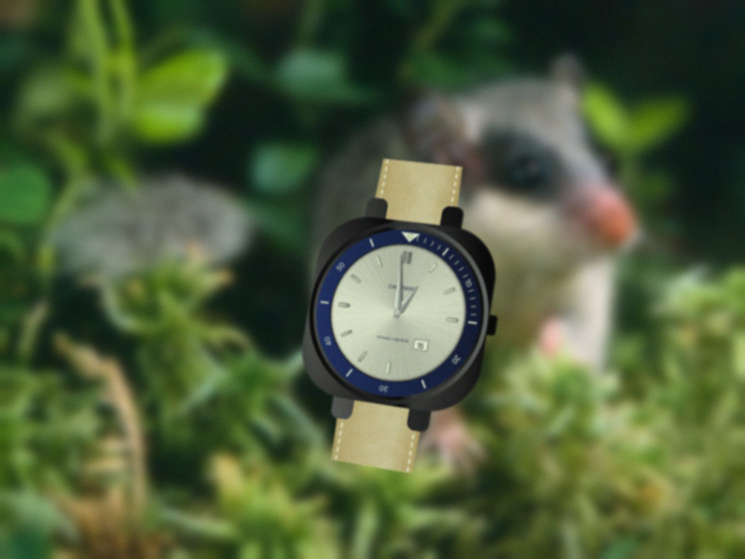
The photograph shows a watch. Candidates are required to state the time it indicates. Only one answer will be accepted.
12:59
